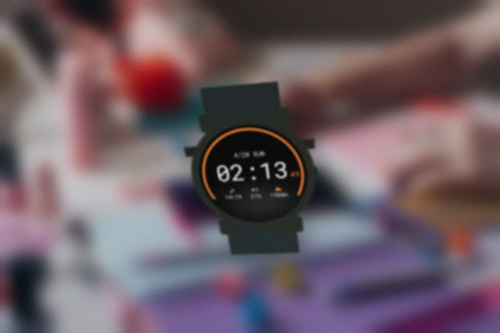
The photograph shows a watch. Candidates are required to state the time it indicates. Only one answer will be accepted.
2:13
